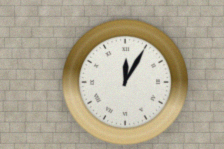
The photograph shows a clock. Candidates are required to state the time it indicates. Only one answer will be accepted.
12:05
